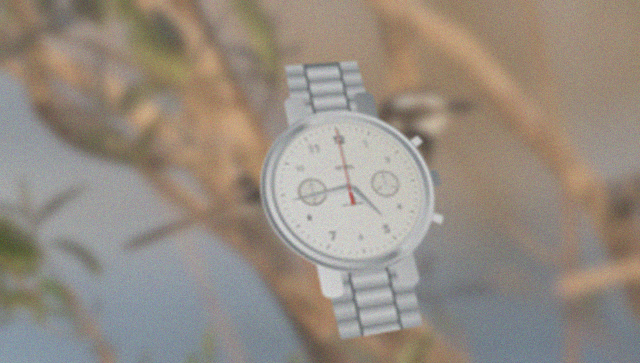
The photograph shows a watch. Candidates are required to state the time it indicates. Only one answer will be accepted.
4:44
